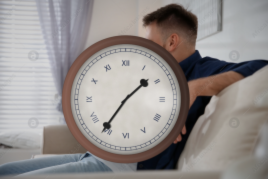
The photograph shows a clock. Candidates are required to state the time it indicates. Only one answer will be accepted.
1:36
